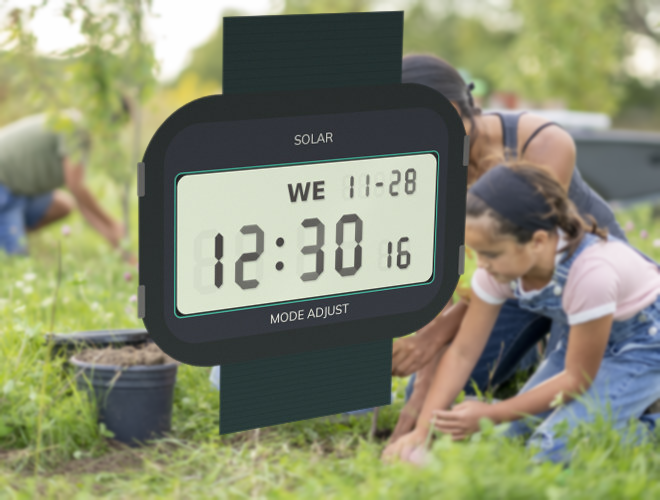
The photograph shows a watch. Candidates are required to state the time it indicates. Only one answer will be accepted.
12:30:16
